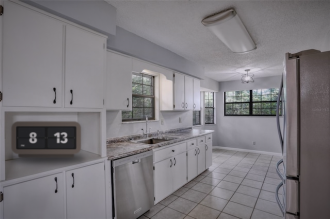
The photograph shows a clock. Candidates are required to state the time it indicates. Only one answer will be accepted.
8:13
